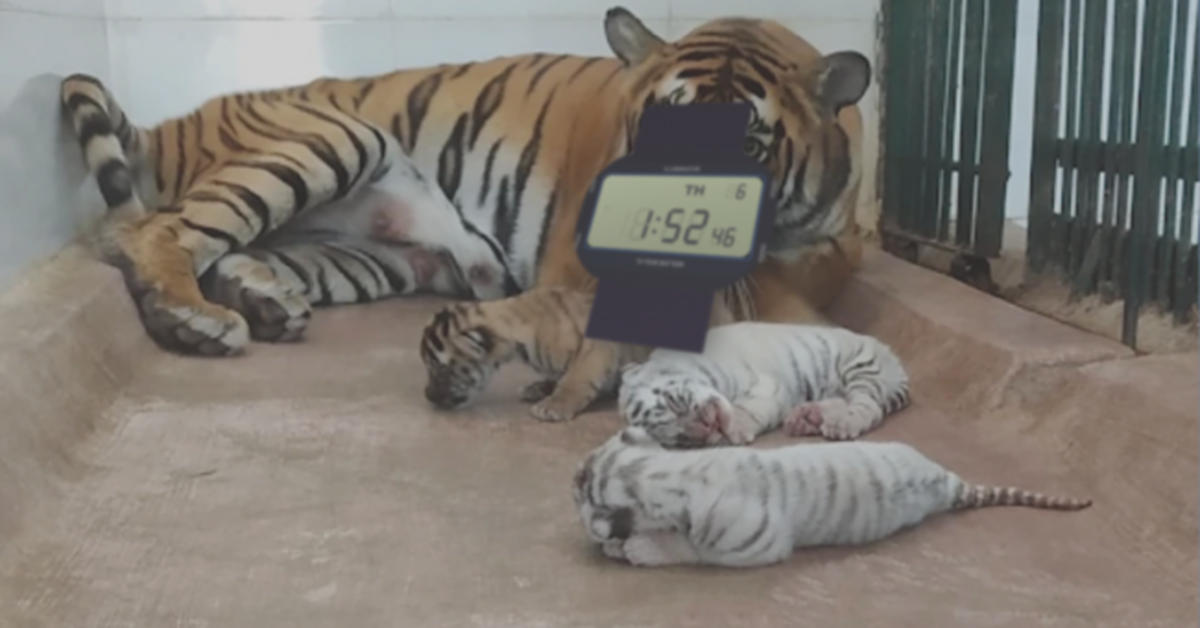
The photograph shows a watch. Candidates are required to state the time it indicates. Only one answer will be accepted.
1:52
